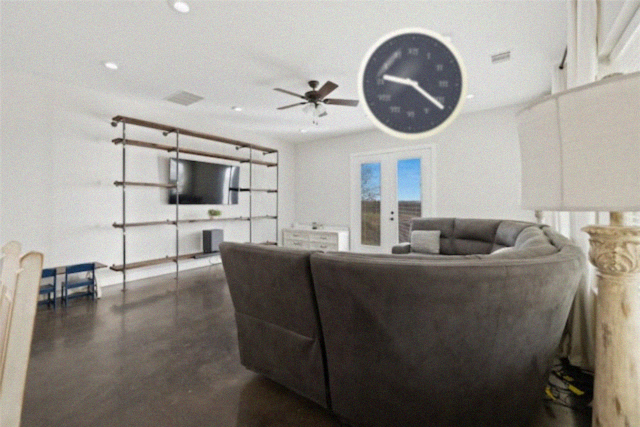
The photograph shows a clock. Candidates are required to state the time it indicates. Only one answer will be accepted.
9:21
